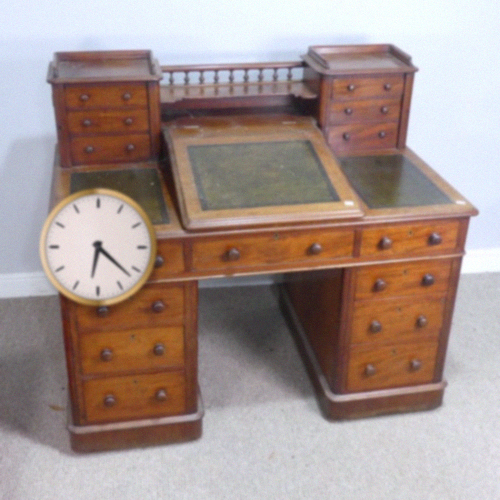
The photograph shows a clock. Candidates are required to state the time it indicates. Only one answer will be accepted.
6:22
